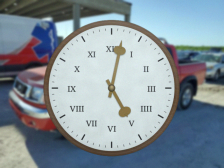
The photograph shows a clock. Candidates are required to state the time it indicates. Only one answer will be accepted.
5:02
